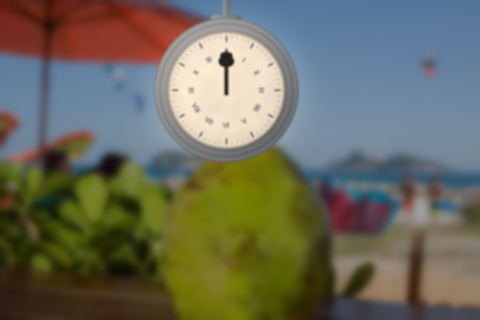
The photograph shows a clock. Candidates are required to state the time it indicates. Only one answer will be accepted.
12:00
